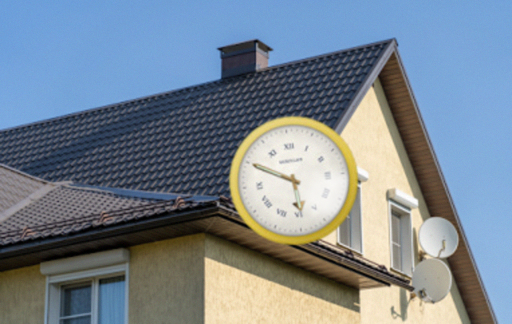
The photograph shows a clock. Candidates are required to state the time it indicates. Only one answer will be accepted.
5:50
